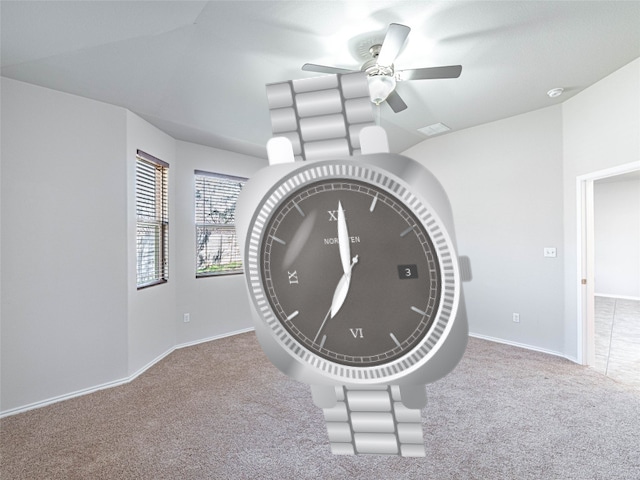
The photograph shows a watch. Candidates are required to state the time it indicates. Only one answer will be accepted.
7:00:36
